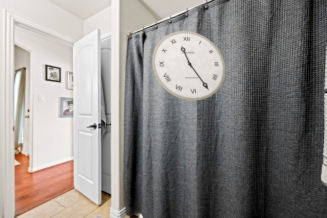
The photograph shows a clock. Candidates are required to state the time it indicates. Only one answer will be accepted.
11:25
